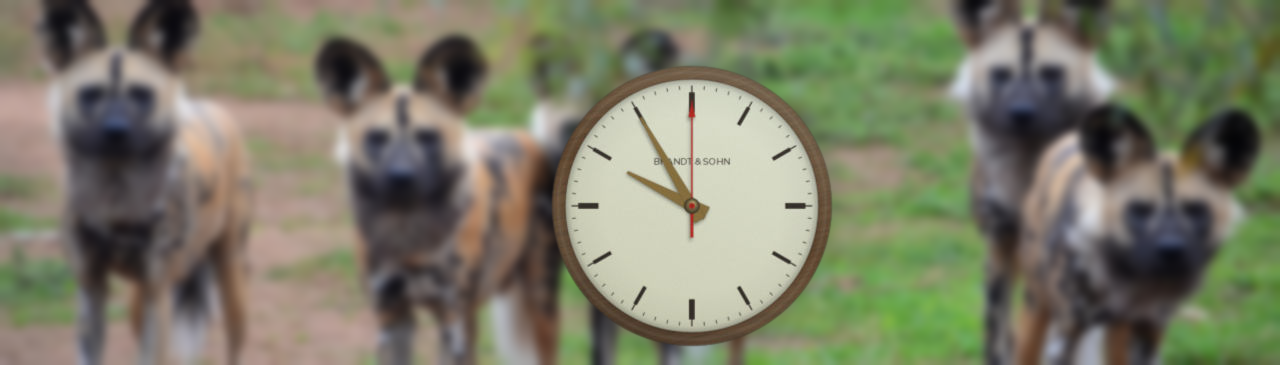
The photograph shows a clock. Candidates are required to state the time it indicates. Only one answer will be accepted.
9:55:00
